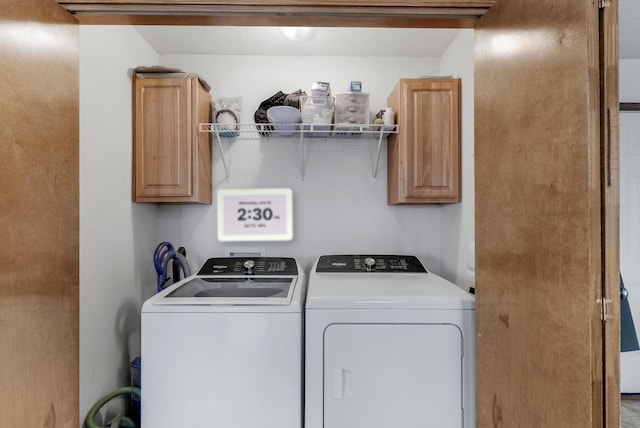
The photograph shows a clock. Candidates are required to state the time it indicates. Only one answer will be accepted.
2:30
